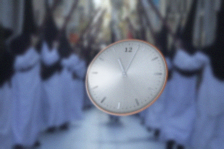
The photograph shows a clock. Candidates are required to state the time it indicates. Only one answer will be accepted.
11:03
